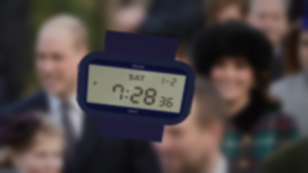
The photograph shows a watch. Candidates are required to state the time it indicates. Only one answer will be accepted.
7:28:36
